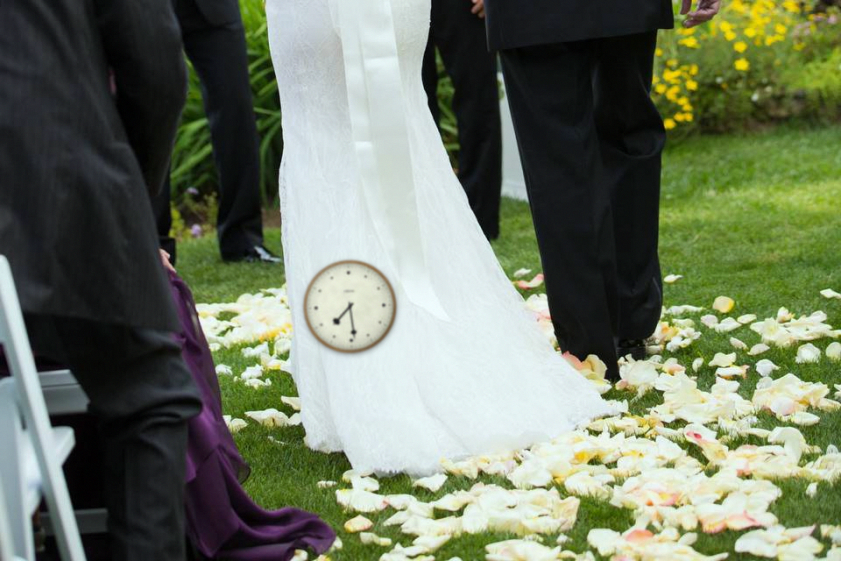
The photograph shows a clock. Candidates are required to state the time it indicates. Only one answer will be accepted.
7:29
